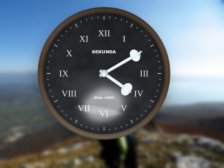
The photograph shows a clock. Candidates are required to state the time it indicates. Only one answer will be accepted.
4:10
